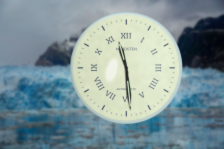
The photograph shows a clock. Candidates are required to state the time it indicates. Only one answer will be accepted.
11:29
